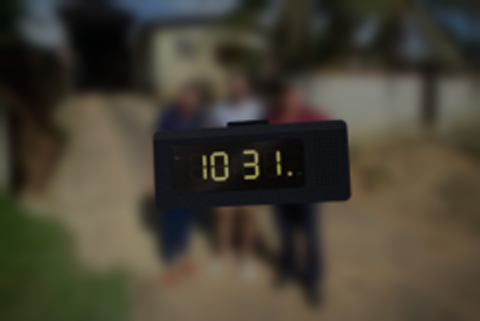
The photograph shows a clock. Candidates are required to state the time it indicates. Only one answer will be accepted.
10:31
